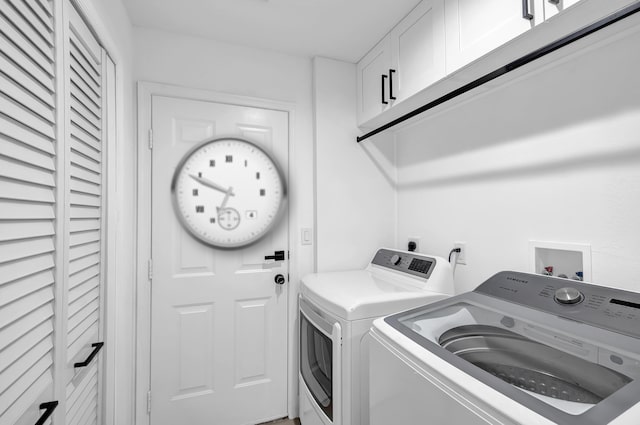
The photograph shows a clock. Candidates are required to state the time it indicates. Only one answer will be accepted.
6:49
